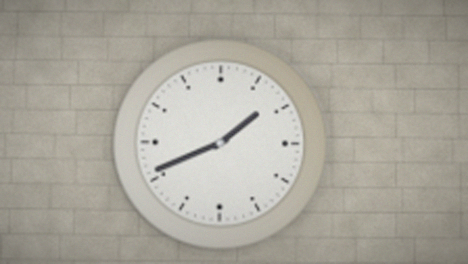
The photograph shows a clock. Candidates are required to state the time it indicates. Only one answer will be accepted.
1:41
